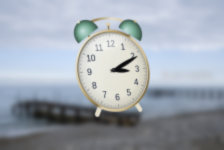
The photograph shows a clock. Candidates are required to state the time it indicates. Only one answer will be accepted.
3:11
